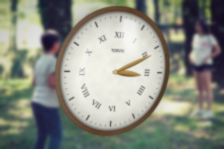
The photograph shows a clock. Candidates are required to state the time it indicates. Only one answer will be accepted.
3:11
